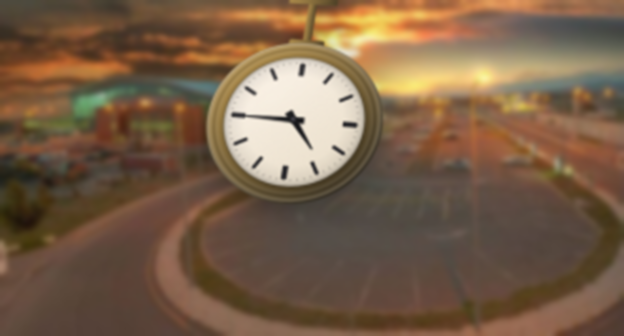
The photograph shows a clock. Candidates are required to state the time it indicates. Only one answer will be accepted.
4:45
